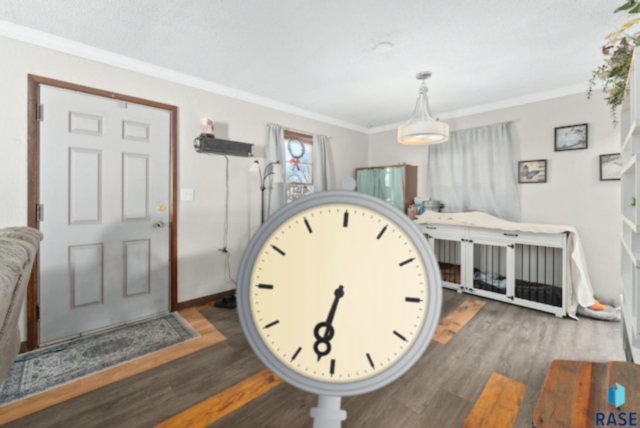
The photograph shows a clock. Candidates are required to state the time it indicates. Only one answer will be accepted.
6:32
